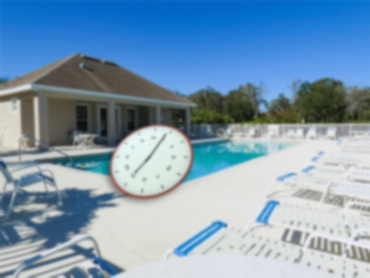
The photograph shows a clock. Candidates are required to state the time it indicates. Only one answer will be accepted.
7:04
